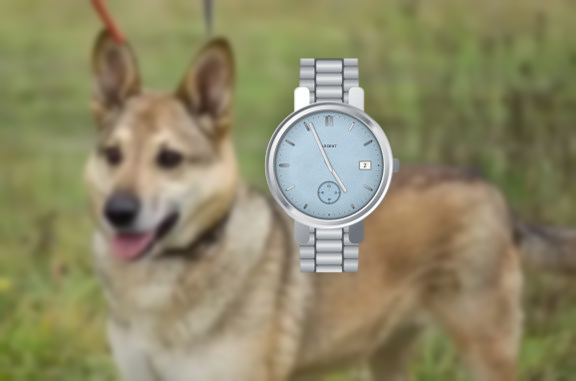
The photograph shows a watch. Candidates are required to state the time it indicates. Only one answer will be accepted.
4:56
